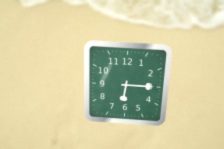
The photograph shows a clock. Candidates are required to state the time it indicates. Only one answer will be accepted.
6:15
